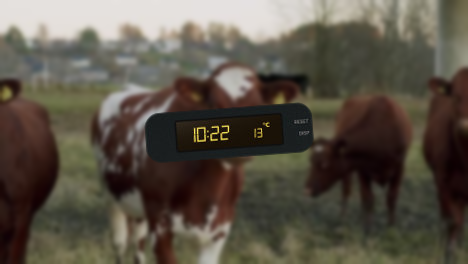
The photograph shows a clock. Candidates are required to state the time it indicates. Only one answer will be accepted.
10:22
